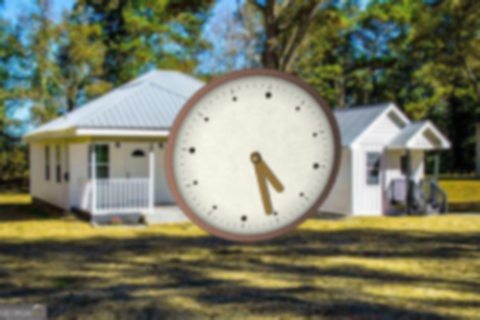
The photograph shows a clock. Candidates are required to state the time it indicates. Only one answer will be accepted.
4:26
